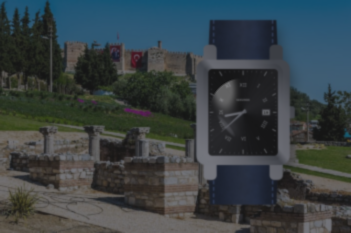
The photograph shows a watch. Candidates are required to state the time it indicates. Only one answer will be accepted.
8:38
